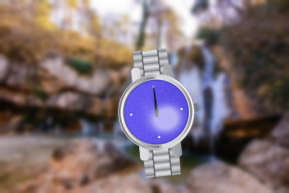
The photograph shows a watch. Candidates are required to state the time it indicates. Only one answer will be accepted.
12:00
